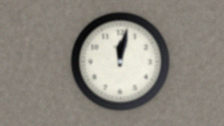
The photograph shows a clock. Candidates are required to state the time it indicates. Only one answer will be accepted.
12:02
